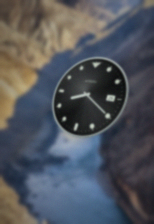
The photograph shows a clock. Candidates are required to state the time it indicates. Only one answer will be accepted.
8:20
